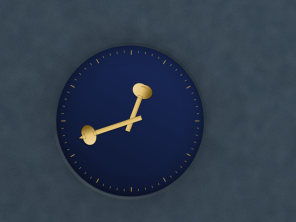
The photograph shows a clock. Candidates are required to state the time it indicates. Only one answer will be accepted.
12:42
